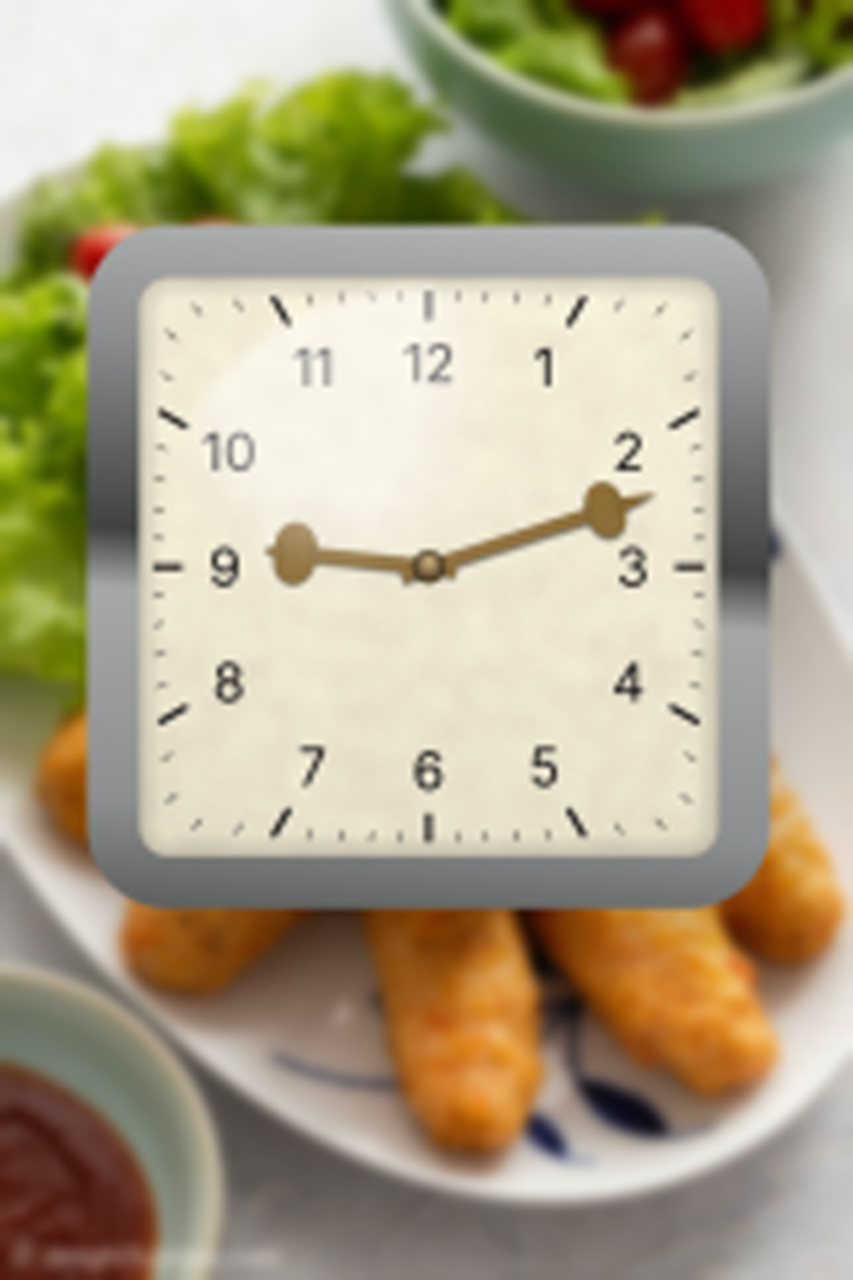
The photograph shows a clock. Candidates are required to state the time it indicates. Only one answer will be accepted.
9:12
